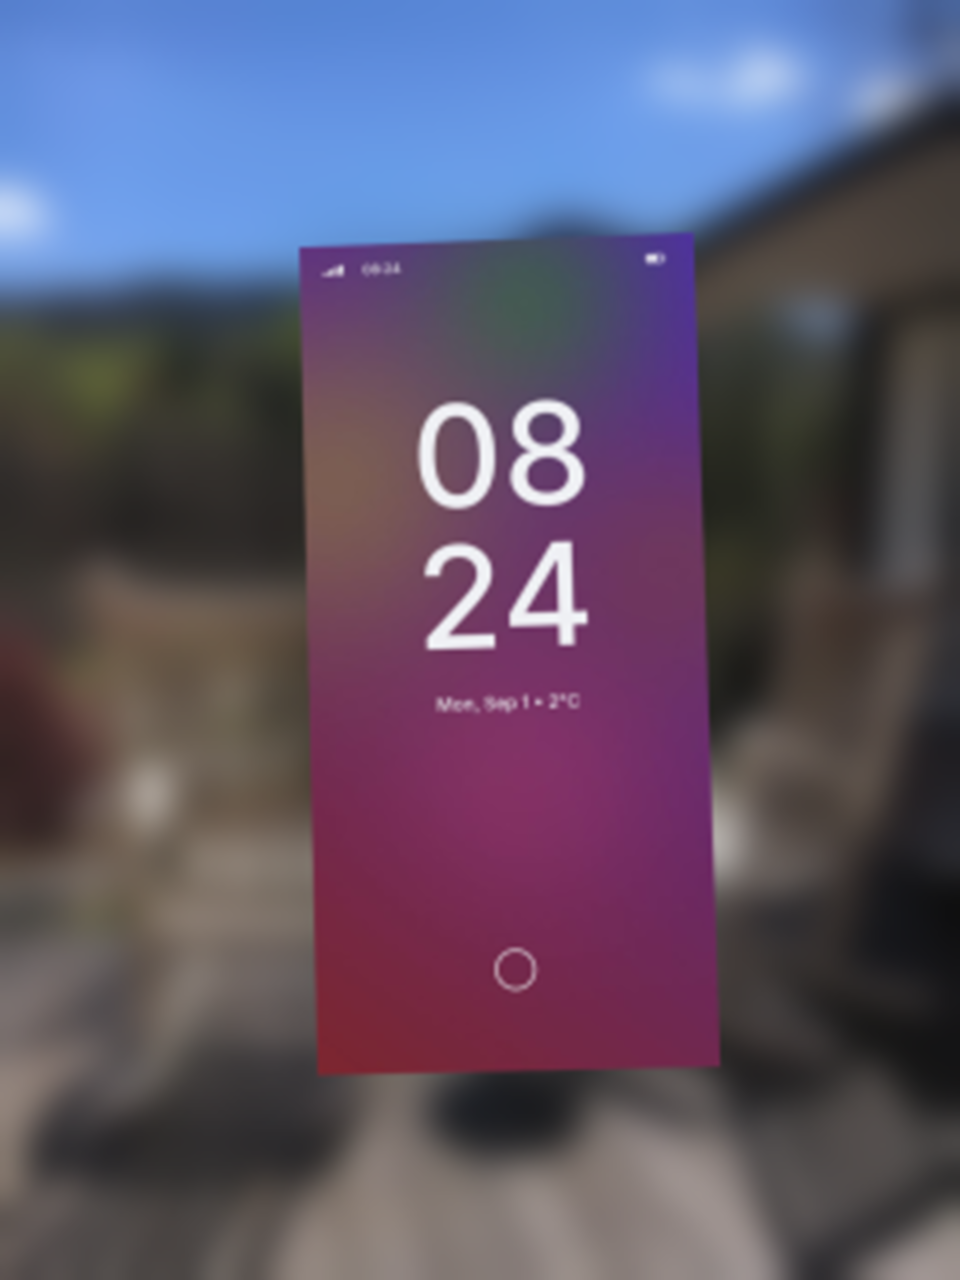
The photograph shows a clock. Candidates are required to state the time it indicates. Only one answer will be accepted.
8:24
